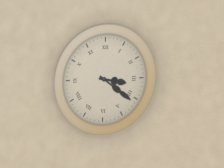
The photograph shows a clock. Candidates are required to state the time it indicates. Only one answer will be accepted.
3:21
